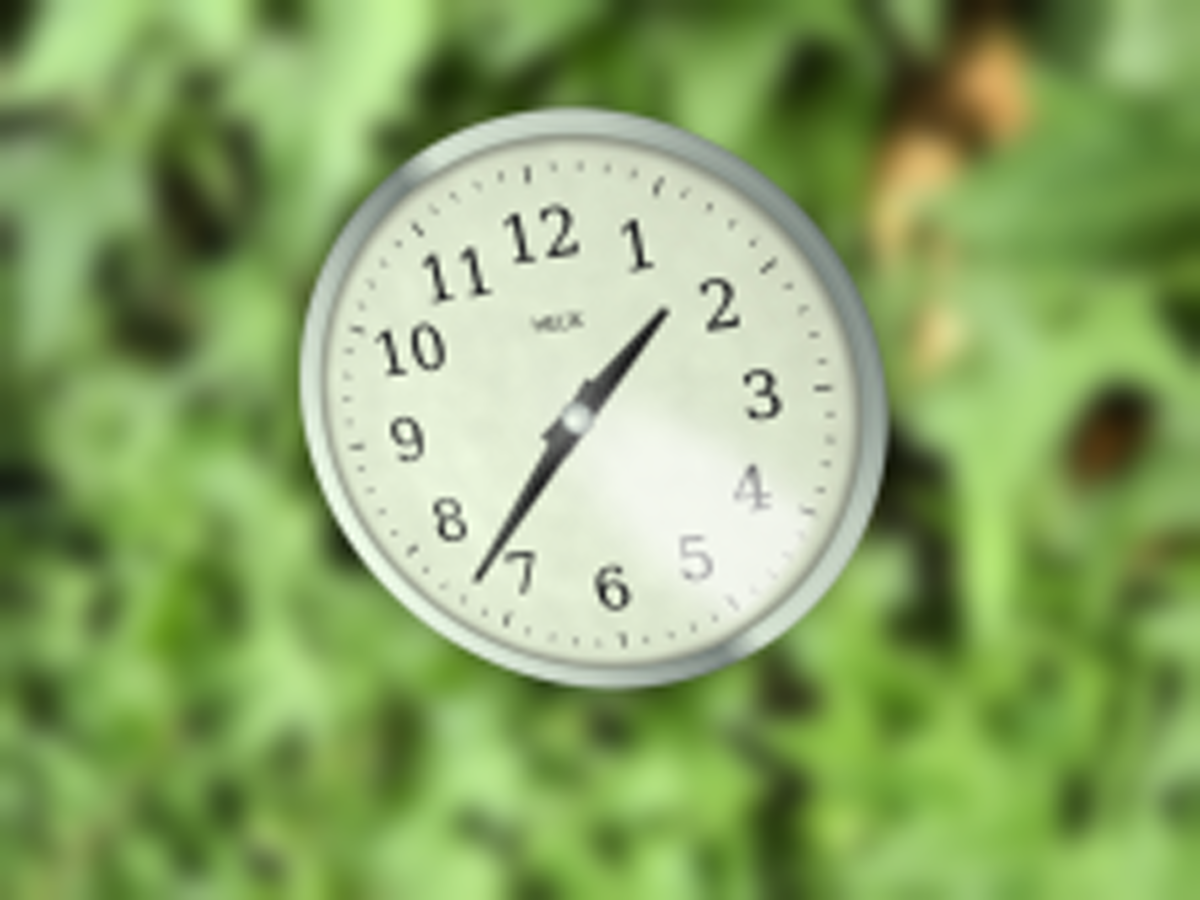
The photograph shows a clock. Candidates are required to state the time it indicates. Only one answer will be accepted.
1:37
